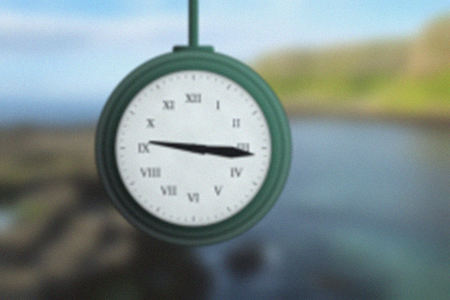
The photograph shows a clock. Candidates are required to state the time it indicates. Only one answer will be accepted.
9:16
